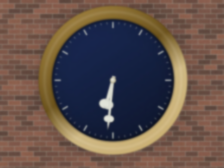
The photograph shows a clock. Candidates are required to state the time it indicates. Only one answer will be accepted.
6:31
